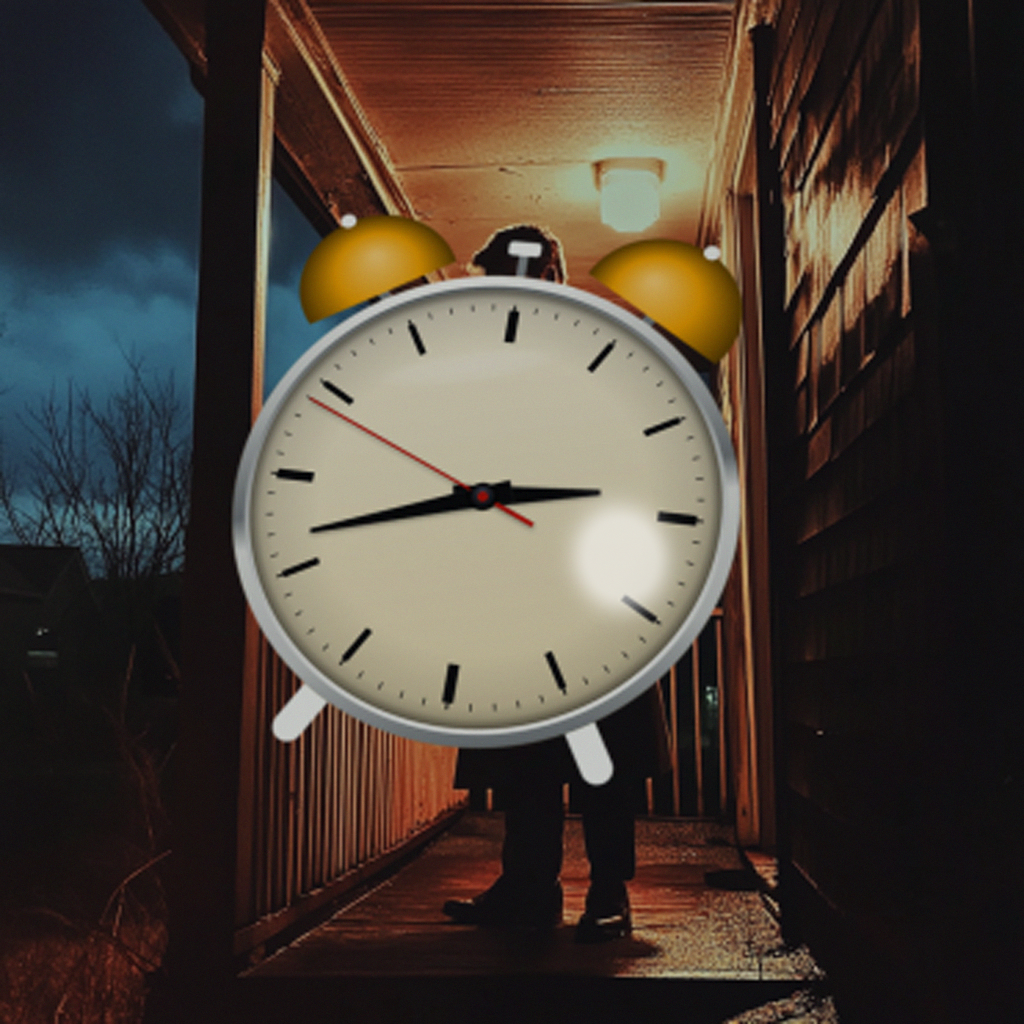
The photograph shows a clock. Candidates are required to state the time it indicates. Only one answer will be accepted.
2:41:49
